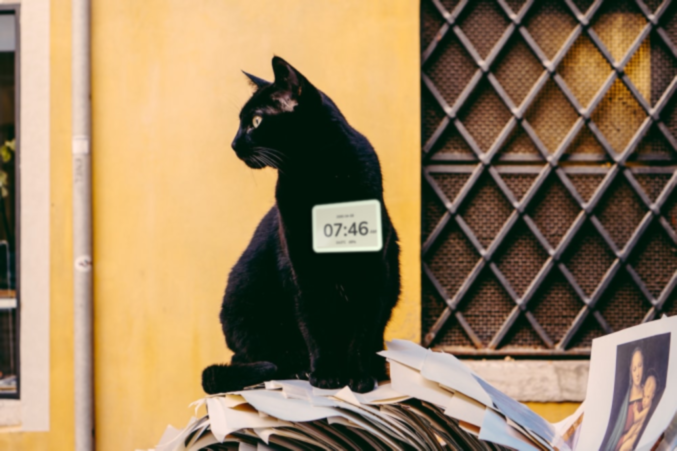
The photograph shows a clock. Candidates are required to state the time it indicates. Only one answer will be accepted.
7:46
